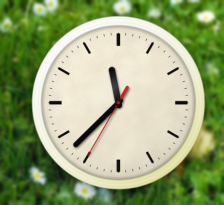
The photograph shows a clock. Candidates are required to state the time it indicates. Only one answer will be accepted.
11:37:35
